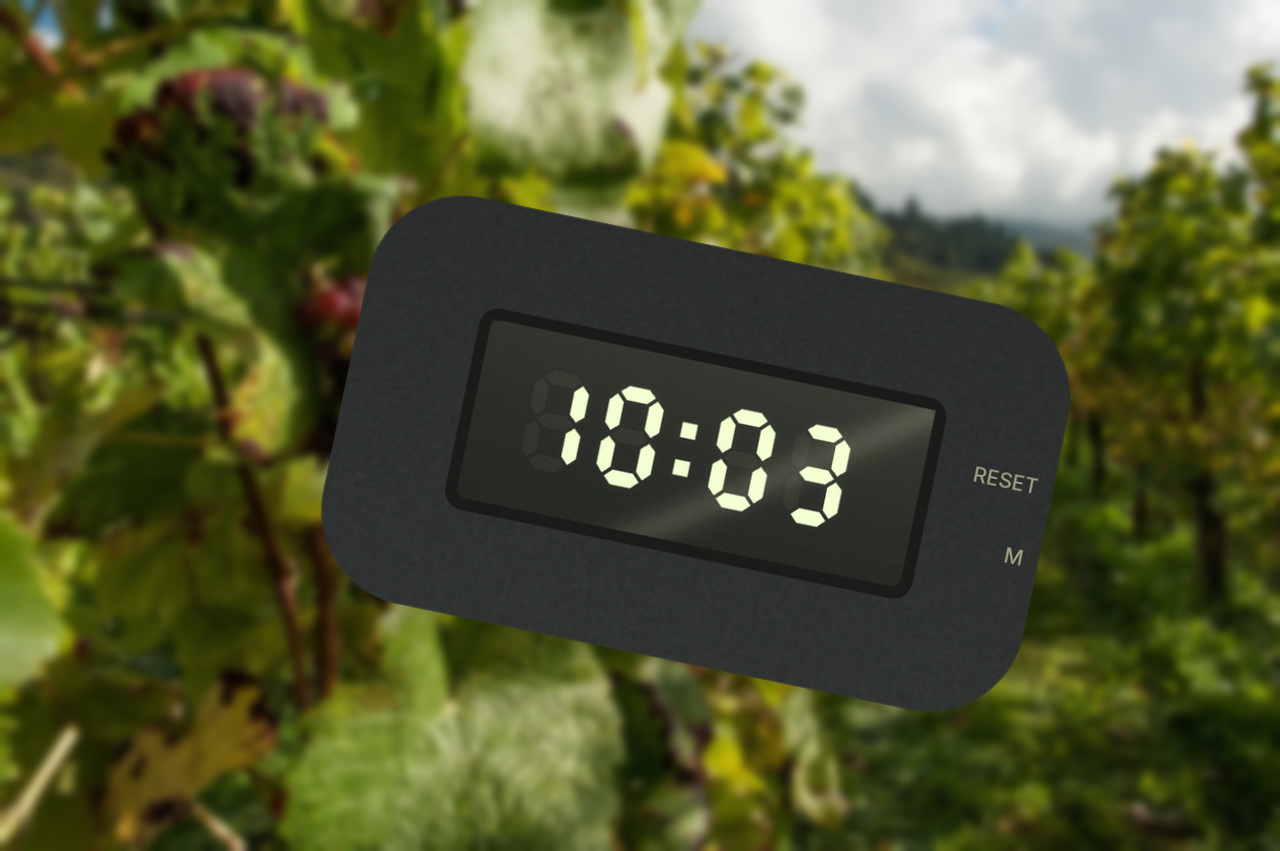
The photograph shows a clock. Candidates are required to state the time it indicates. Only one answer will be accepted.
10:03
